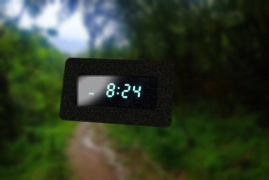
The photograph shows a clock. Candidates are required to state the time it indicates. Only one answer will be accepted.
8:24
